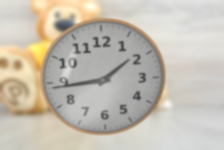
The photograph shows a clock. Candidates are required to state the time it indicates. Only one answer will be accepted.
1:44
